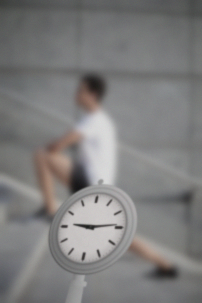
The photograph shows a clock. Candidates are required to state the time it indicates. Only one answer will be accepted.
9:14
